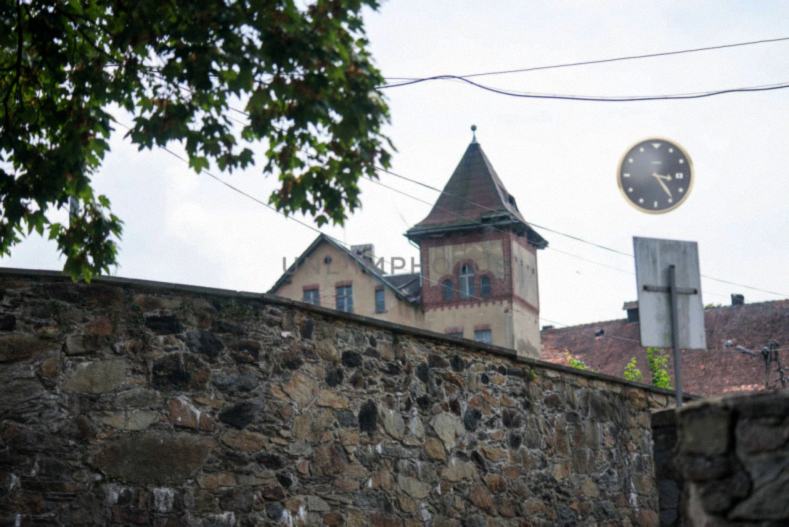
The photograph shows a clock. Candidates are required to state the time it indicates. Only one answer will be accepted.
3:24
